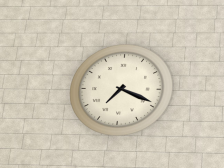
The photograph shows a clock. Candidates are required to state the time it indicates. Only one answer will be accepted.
7:19
